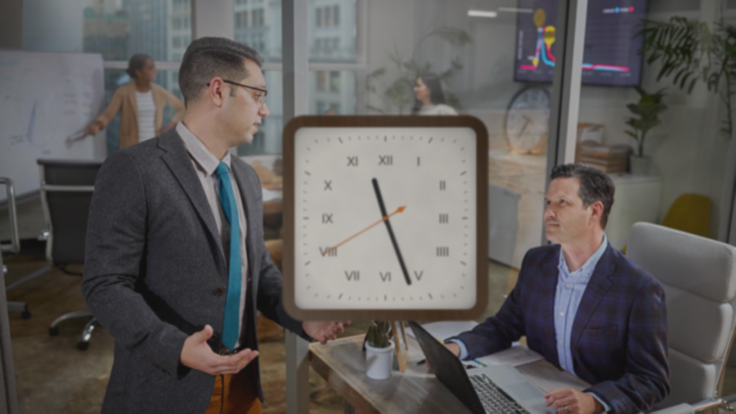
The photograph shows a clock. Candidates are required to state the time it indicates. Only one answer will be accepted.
11:26:40
